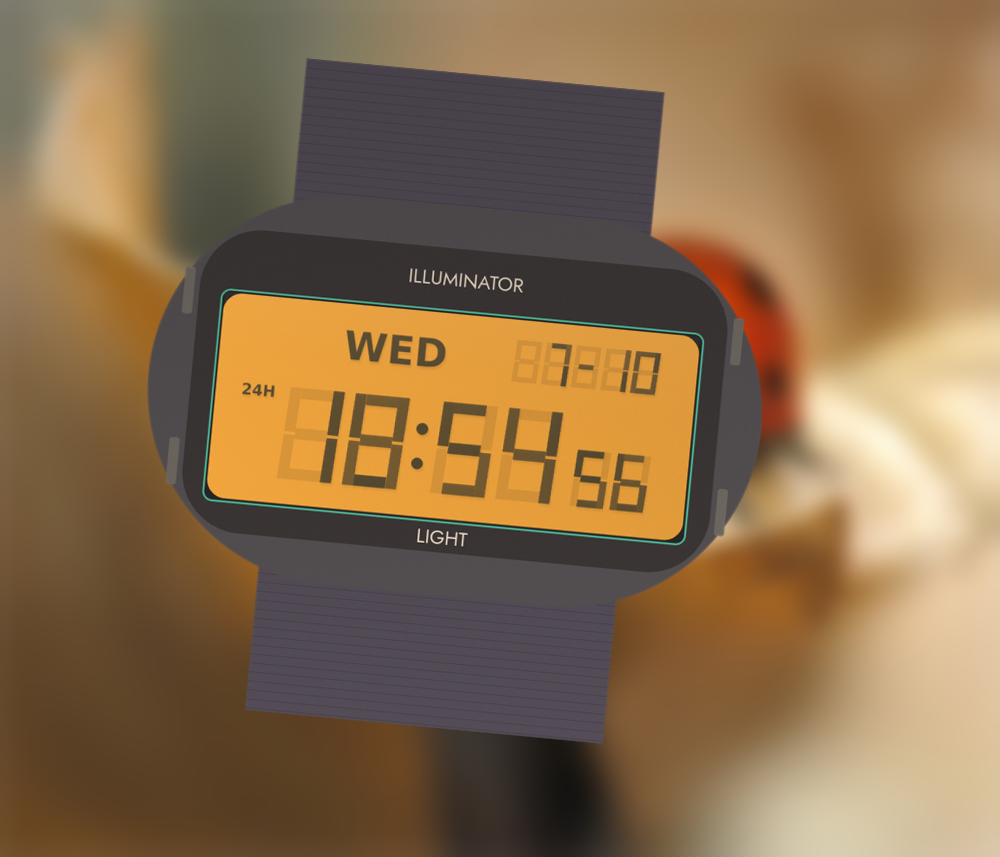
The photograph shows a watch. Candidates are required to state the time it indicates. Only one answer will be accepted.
18:54:56
